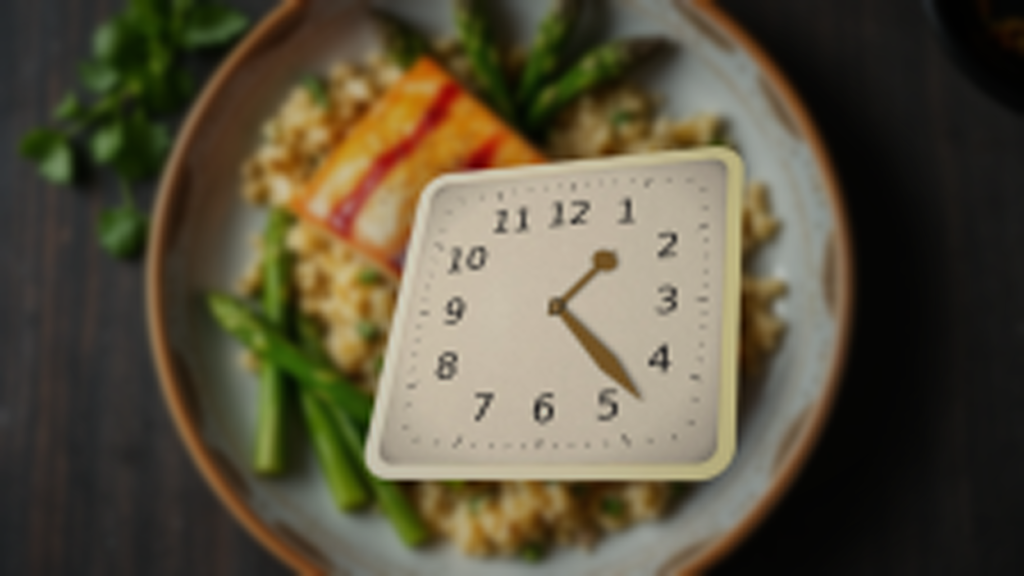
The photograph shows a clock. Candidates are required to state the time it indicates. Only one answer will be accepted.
1:23
